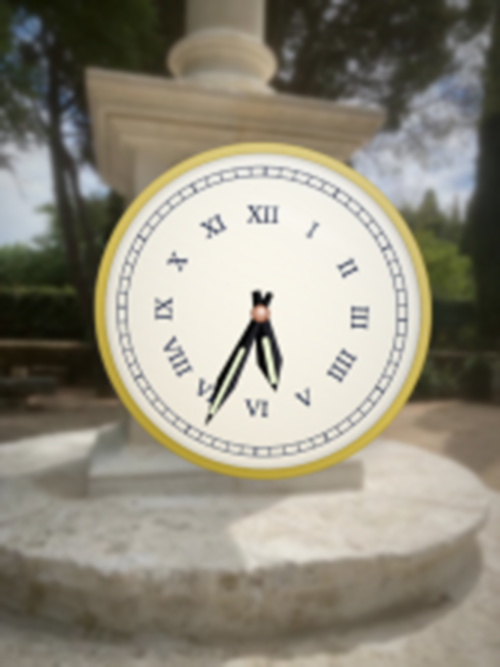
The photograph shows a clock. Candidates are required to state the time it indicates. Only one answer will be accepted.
5:34
